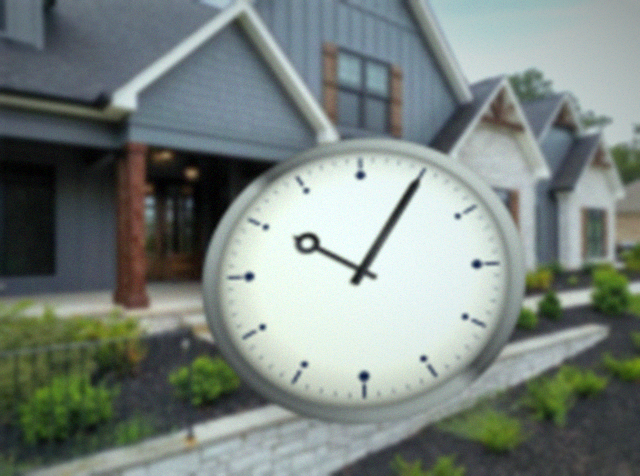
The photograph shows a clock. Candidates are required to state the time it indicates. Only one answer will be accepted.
10:05
